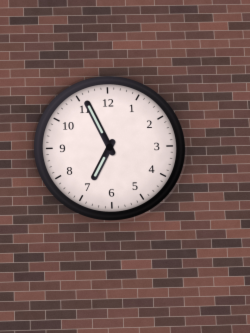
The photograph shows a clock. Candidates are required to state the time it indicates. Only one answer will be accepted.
6:56
